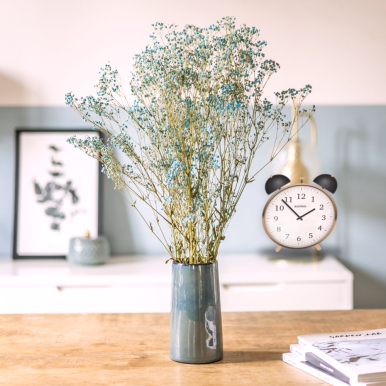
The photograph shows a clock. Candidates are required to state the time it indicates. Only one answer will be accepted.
1:53
